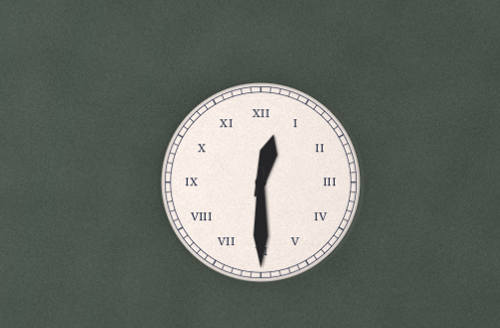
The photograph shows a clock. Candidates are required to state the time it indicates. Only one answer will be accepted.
12:30
